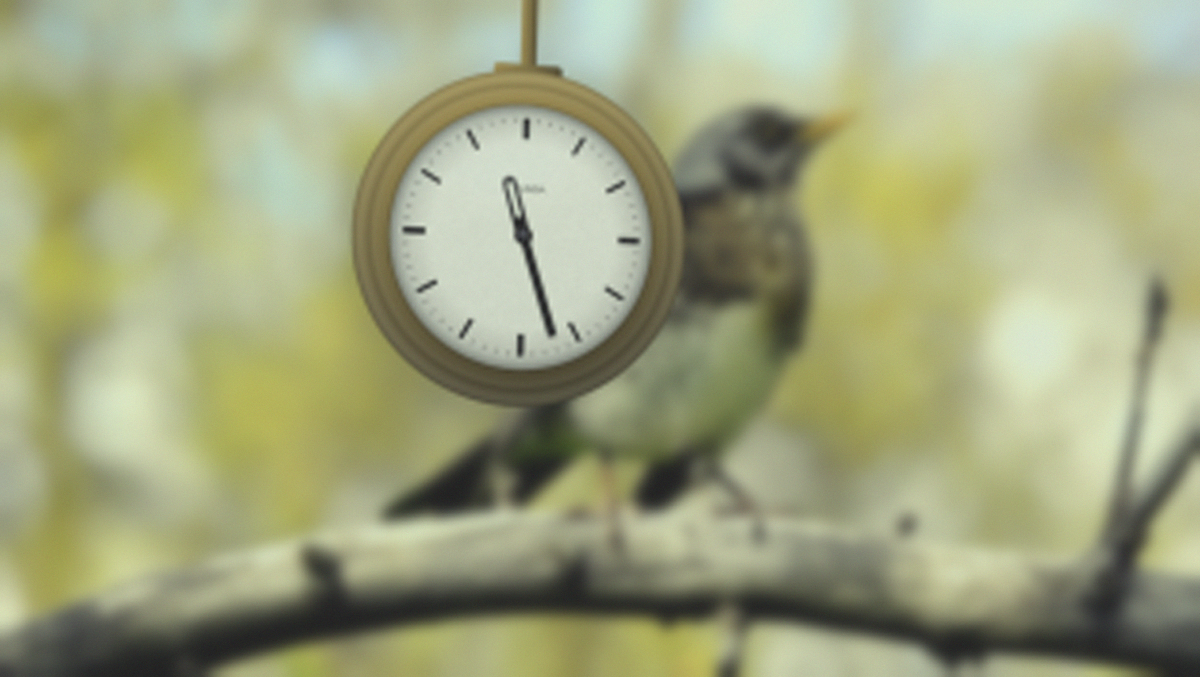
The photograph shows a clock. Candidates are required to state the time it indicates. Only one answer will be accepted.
11:27
